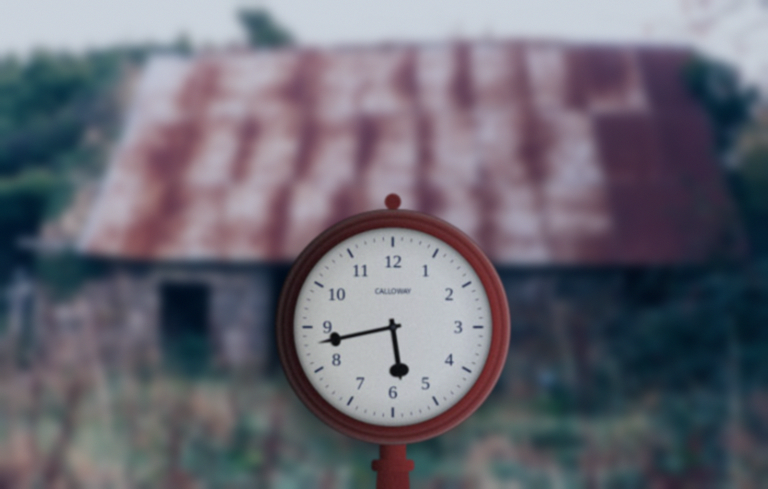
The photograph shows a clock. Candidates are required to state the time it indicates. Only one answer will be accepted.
5:43
